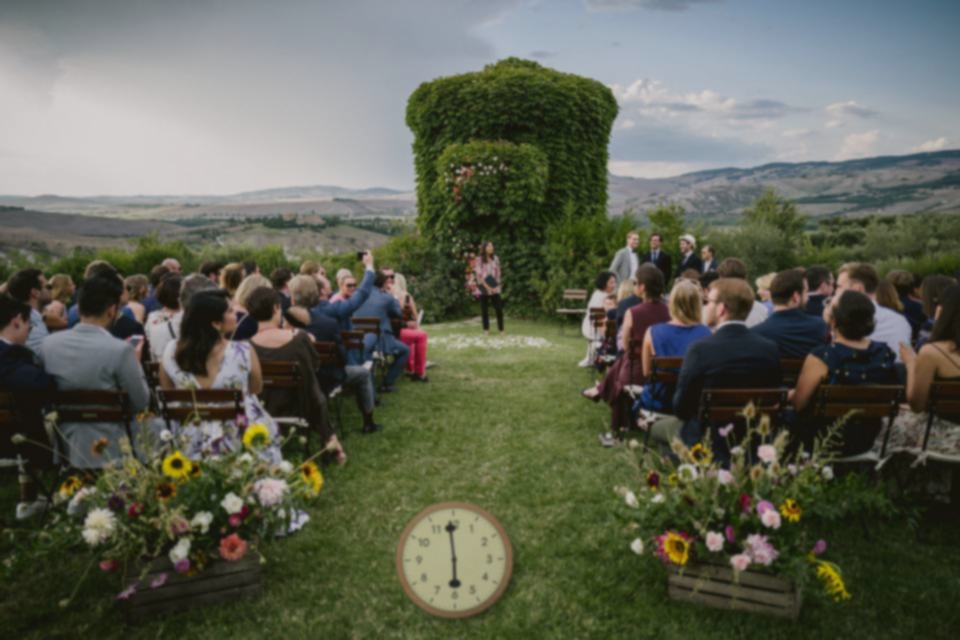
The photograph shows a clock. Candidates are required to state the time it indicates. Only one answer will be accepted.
5:59
